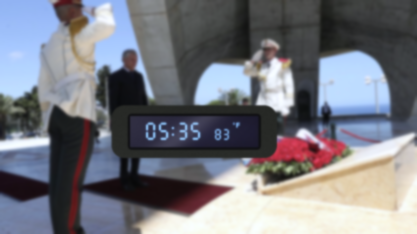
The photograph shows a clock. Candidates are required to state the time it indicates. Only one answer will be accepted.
5:35
